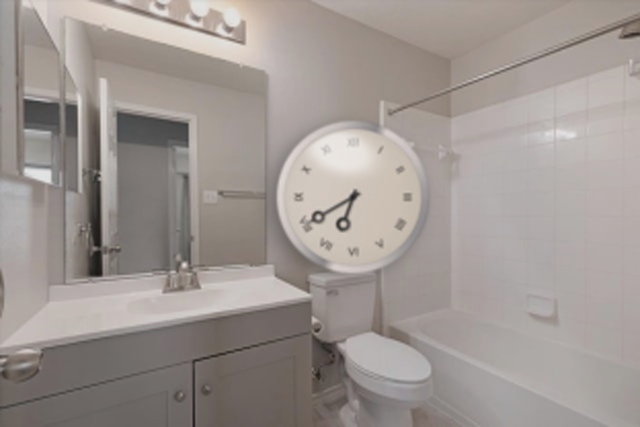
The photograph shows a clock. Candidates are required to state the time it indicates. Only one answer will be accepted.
6:40
